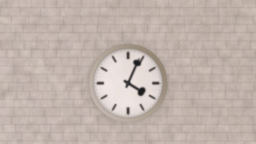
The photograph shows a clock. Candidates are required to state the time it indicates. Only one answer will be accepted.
4:04
